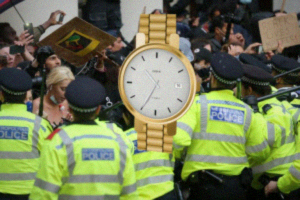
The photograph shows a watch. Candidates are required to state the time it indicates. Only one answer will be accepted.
10:35
